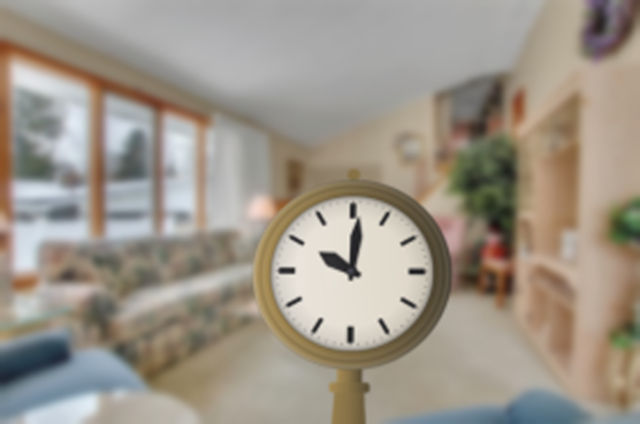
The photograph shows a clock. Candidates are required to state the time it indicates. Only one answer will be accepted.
10:01
